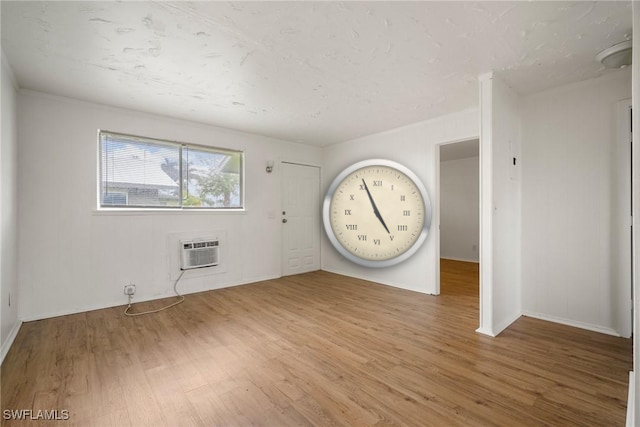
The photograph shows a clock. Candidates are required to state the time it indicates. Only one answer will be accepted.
4:56
